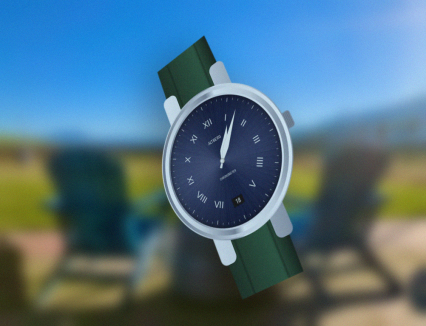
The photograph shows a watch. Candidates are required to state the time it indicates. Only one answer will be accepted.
1:07
